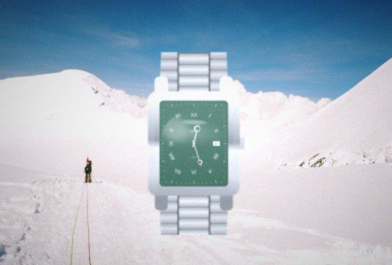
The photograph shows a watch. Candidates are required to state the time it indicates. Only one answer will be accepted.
12:27
